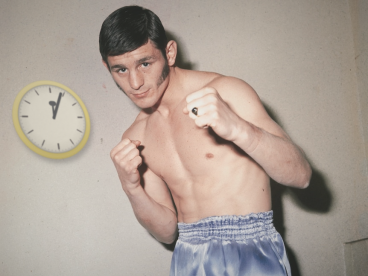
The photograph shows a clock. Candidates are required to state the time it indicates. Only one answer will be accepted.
12:04
